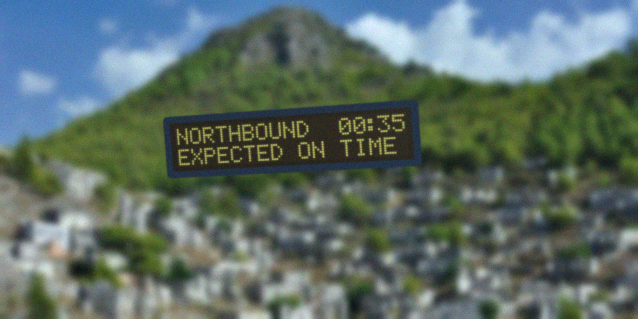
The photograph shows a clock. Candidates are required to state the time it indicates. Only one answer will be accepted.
0:35
